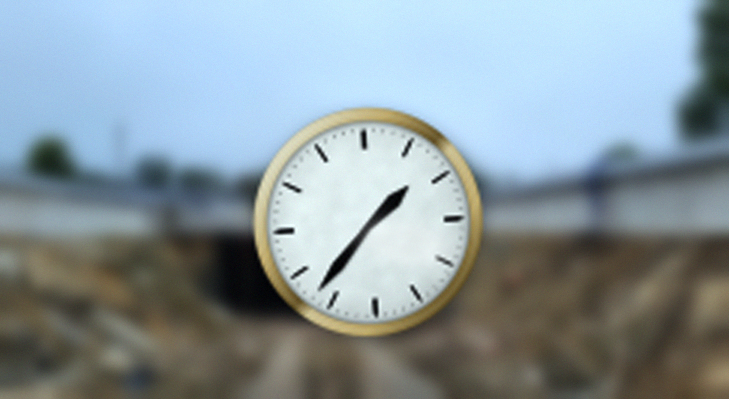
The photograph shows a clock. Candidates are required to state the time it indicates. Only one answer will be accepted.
1:37
